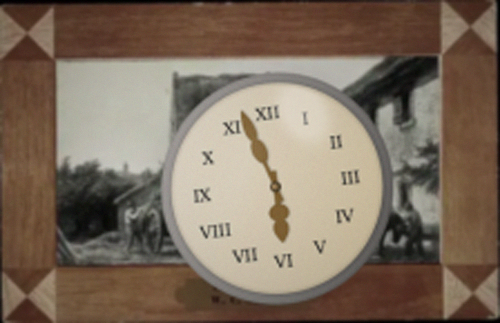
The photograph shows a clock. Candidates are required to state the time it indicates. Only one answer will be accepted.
5:57
